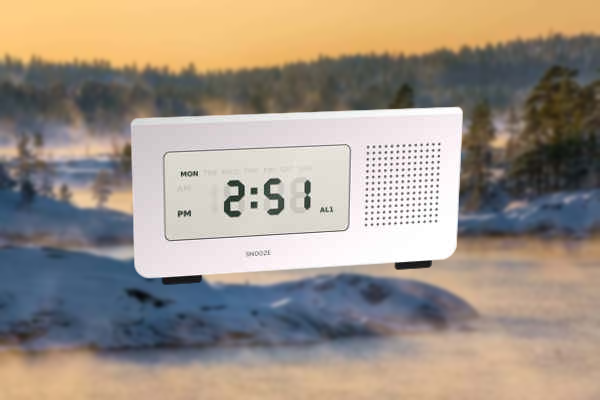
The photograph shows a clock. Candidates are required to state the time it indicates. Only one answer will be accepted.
2:51
